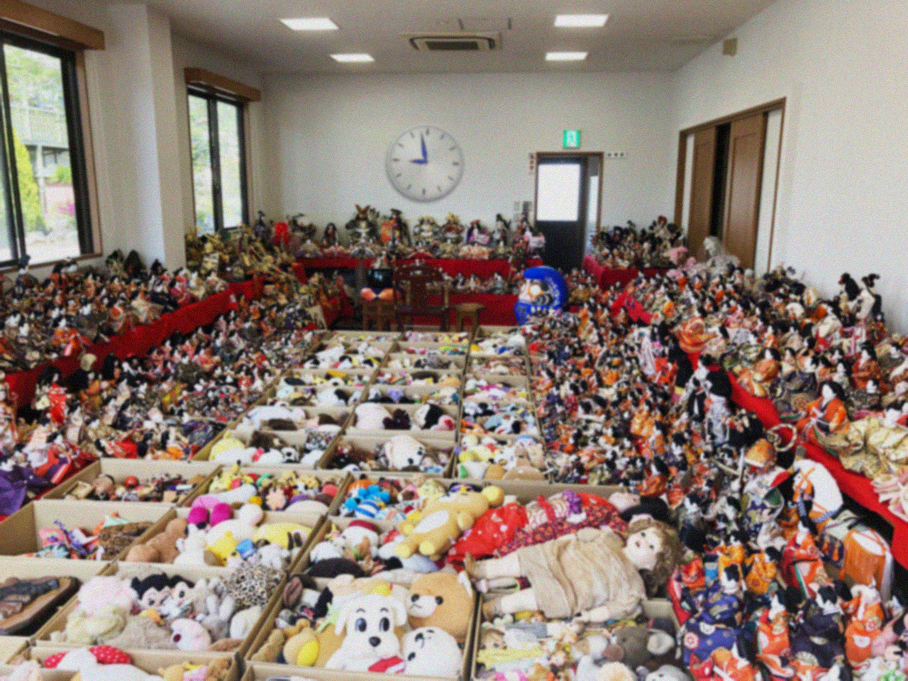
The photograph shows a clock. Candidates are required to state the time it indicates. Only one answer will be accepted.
8:58
